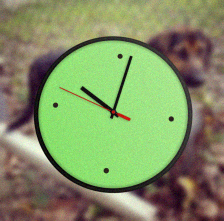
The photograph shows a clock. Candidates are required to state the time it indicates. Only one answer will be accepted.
10:01:48
